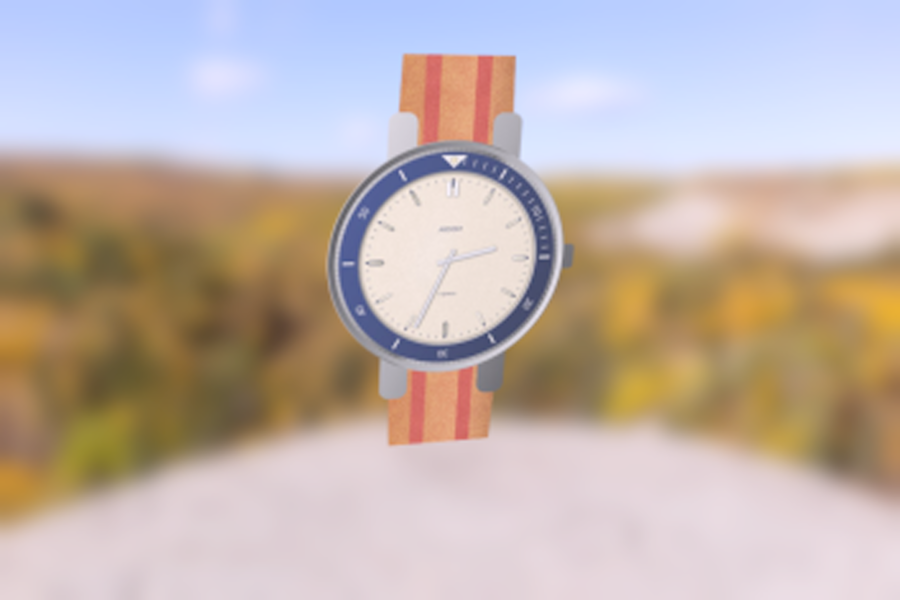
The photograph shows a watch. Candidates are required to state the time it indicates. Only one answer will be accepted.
2:34
